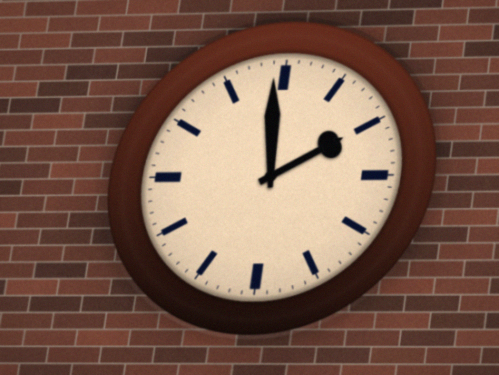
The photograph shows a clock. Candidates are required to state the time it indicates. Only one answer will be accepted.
1:59
